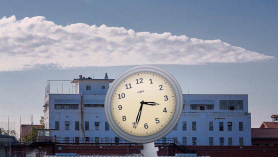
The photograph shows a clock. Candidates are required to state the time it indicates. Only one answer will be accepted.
3:34
